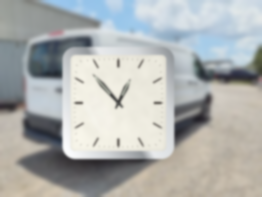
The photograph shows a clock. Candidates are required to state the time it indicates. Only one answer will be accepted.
12:53
